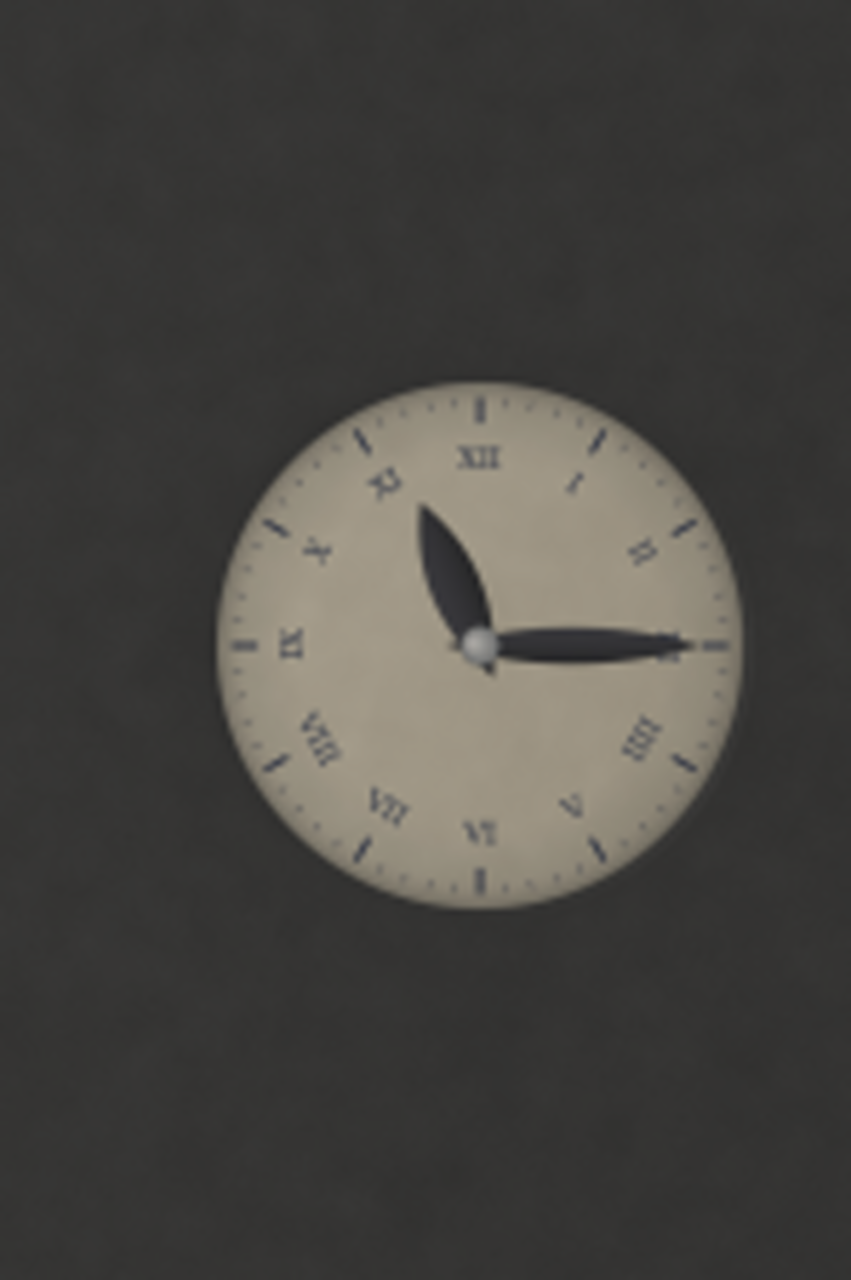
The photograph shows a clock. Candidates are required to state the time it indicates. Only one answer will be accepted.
11:15
